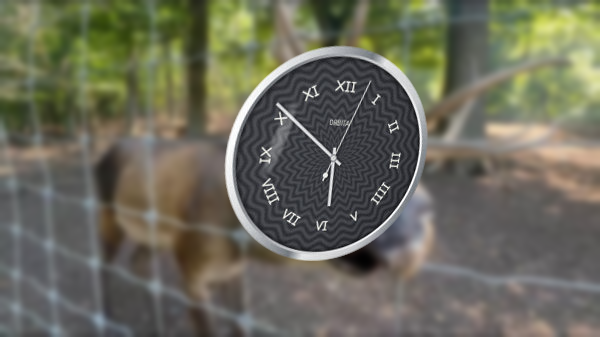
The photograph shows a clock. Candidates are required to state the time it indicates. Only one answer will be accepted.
5:51:03
